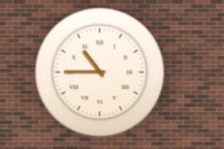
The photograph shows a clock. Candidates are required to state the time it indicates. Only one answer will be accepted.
10:45
